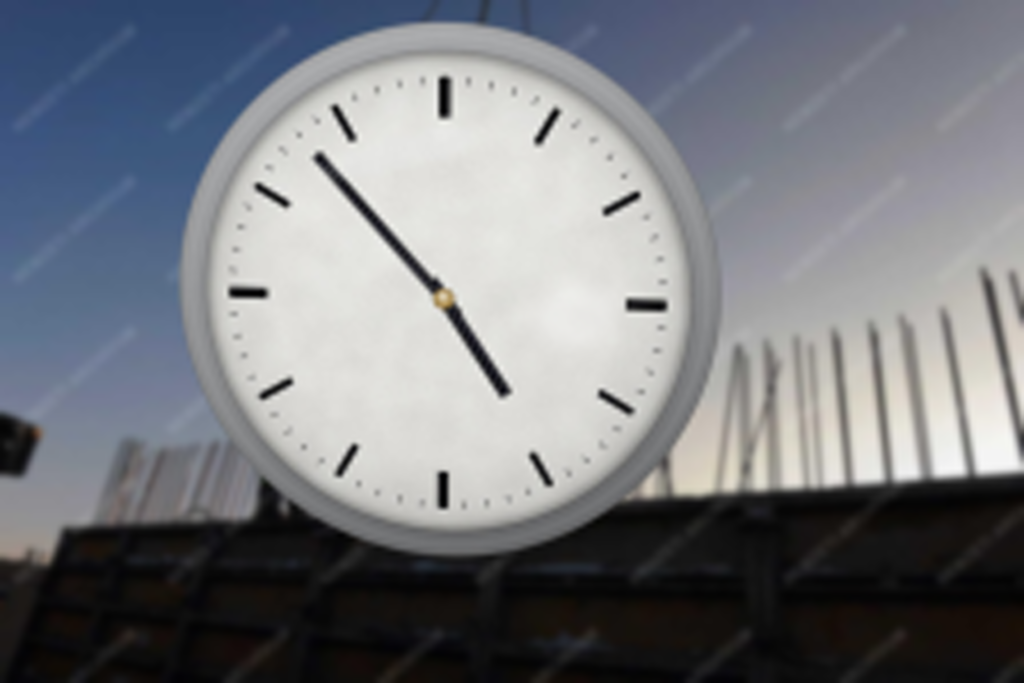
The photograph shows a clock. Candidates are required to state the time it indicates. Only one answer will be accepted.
4:53
